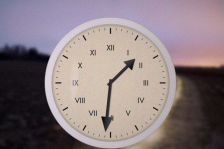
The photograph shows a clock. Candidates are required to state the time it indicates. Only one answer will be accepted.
1:31
